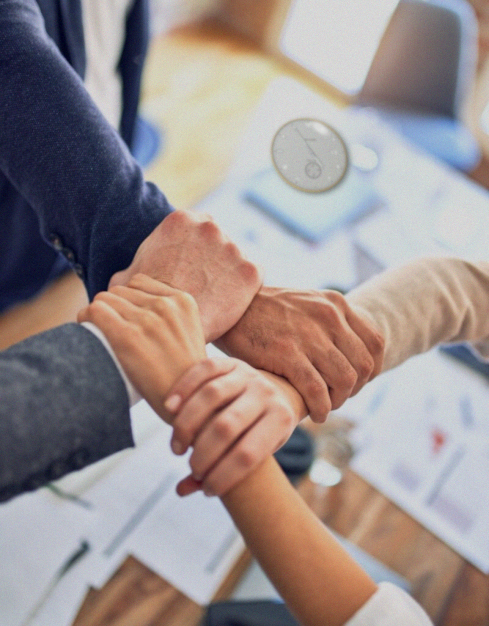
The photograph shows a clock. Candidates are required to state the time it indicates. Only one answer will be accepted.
4:55
